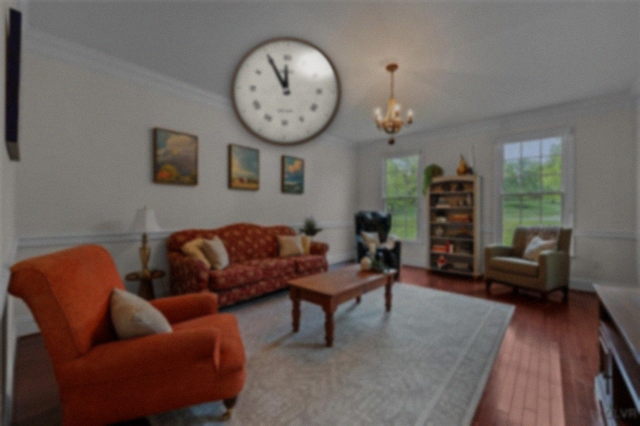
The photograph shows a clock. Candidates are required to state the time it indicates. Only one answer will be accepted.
11:55
